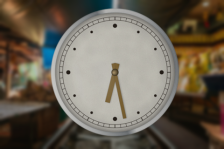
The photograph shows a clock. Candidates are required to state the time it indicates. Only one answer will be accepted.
6:28
